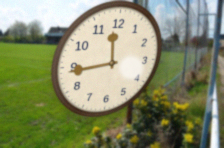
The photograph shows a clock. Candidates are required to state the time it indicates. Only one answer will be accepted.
11:44
